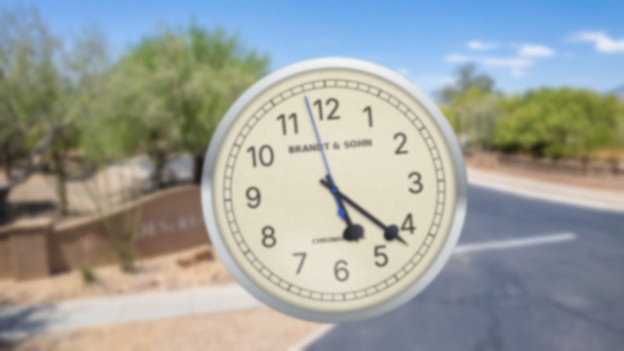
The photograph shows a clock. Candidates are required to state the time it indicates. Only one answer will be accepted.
5:21:58
